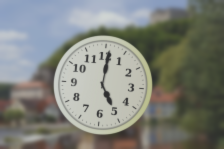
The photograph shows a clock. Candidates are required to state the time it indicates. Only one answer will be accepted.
5:01
